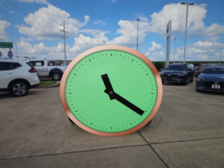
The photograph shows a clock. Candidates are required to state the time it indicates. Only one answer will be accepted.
11:21
